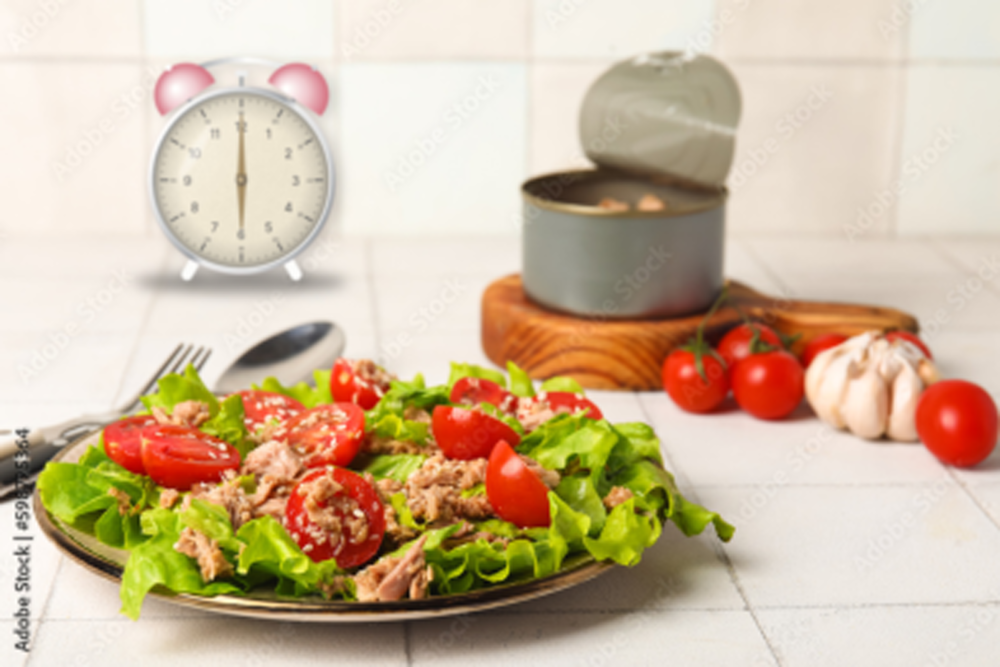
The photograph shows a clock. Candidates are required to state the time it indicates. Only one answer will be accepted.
6:00
